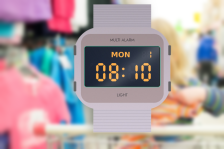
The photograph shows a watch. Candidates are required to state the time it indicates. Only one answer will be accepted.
8:10
